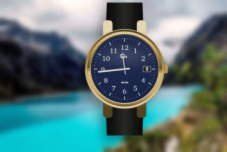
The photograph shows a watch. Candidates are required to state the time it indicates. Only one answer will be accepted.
11:44
